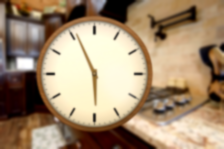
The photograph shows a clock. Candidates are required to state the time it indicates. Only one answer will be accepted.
5:56
